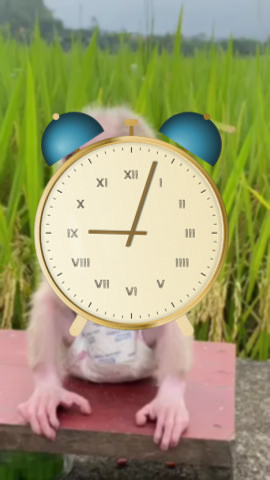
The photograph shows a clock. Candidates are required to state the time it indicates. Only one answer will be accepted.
9:03
